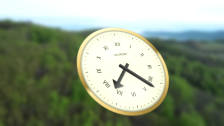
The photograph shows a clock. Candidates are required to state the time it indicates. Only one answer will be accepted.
7:22
